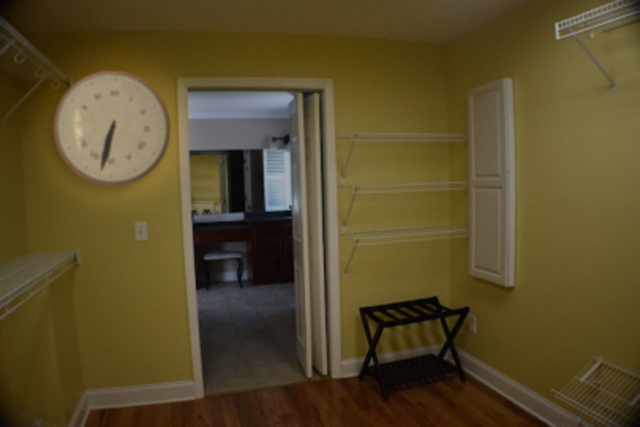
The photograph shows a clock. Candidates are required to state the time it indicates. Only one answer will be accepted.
6:32
